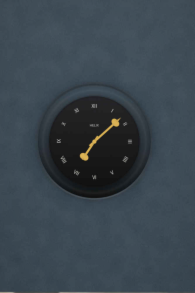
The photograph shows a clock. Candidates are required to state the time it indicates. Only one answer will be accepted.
7:08
